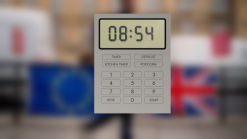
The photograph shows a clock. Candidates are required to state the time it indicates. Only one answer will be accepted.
8:54
